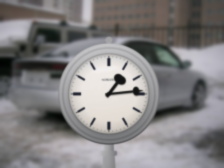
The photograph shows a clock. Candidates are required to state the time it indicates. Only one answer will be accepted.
1:14
